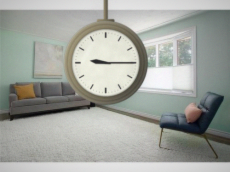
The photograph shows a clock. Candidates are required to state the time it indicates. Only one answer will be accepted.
9:15
